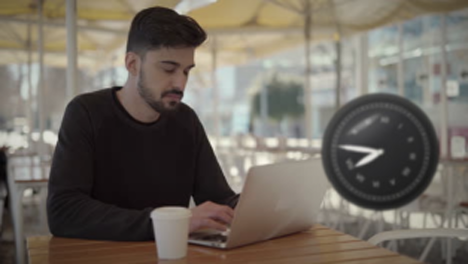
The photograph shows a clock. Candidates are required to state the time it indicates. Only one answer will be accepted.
7:45
